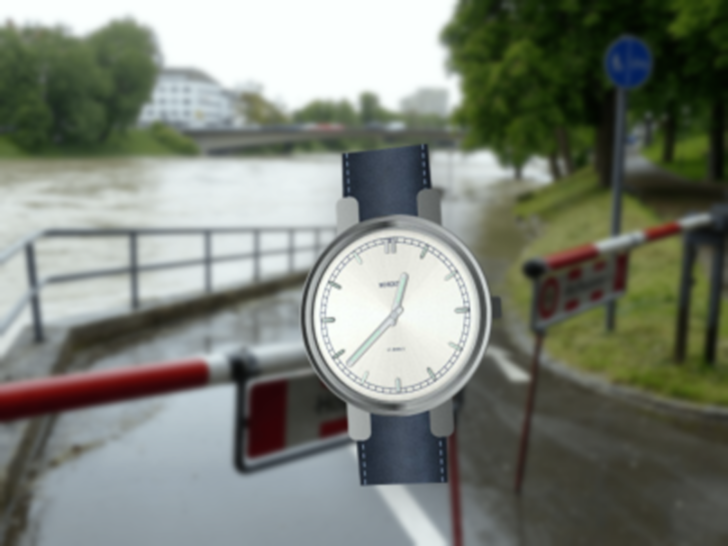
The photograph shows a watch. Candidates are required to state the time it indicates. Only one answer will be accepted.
12:38
